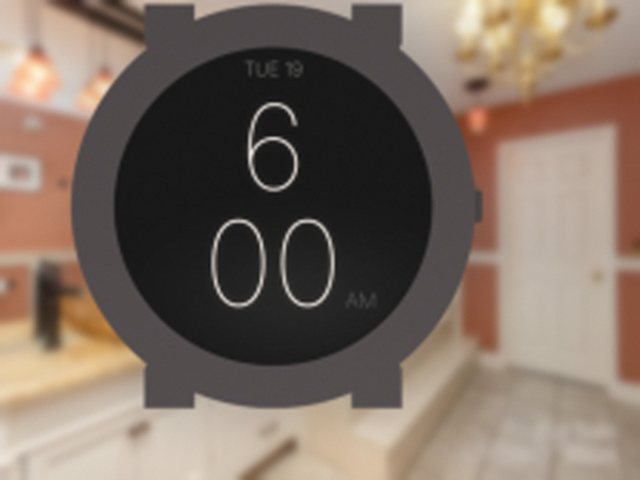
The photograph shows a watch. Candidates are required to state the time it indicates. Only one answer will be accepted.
6:00
